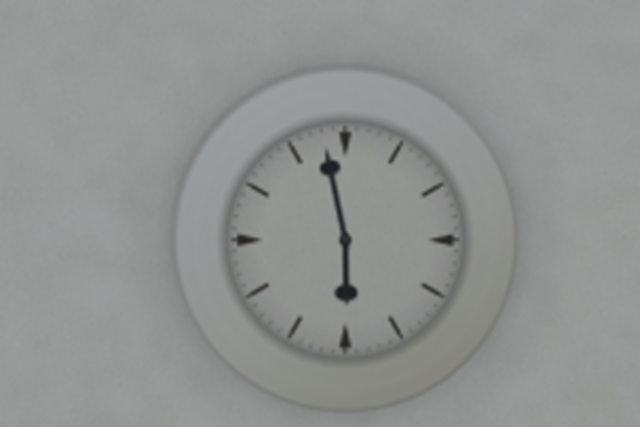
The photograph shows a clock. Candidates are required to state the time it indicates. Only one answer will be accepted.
5:58
